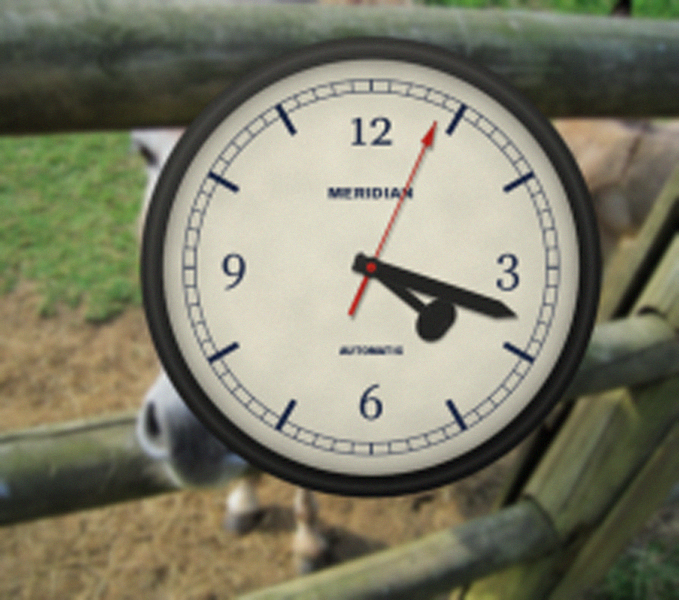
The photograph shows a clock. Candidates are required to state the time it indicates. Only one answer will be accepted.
4:18:04
